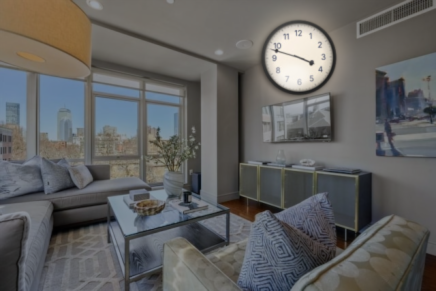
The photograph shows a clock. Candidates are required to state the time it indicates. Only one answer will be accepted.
3:48
